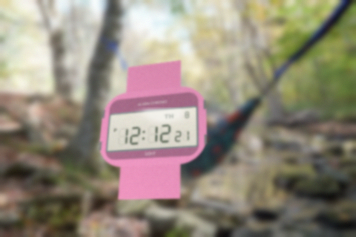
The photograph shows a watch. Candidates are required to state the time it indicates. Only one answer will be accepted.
12:12:21
